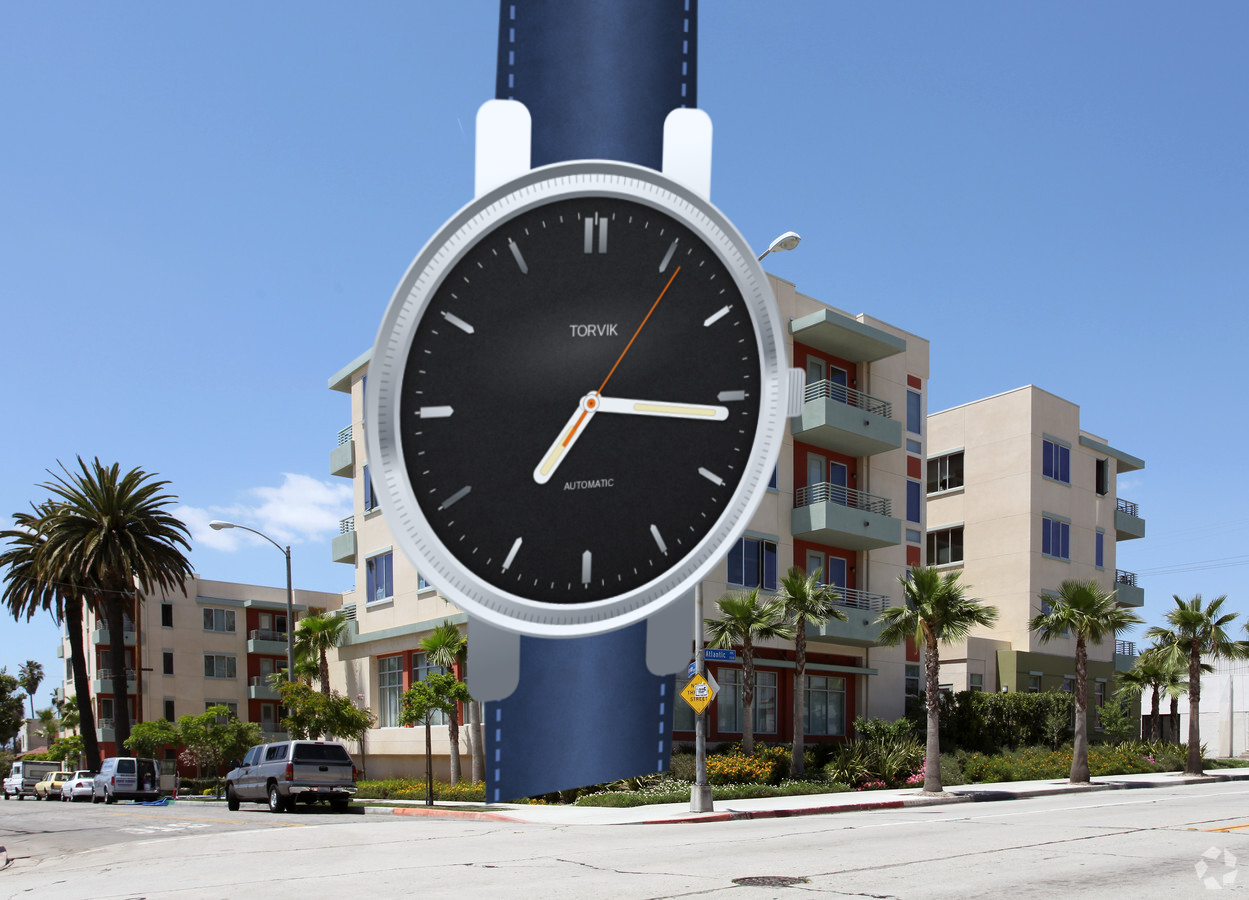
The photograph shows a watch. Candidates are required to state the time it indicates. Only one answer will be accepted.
7:16:06
